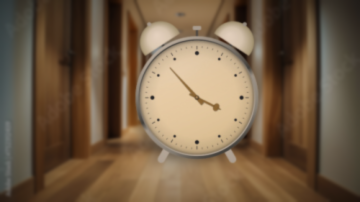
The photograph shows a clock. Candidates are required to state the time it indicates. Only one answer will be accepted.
3:53
